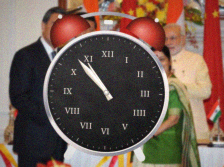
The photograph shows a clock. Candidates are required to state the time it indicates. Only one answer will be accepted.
10:53
